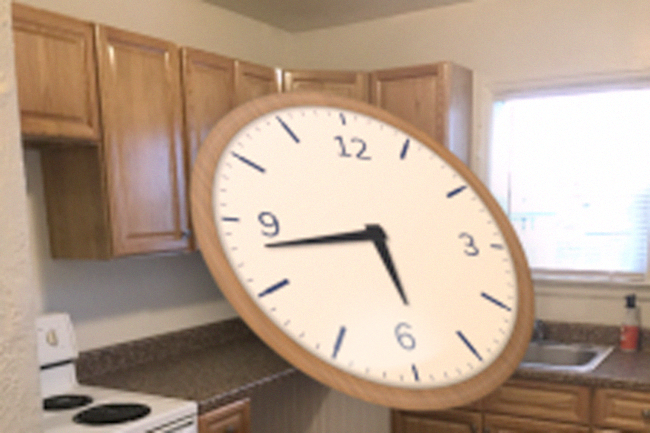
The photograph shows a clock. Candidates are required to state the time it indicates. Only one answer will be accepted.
5:43
